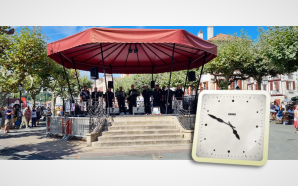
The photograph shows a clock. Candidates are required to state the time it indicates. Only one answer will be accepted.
4:49
